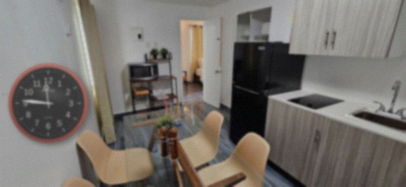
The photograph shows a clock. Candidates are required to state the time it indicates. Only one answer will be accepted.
11:46
